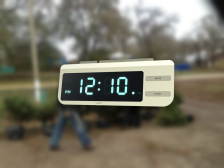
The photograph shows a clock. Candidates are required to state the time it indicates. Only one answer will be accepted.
12:10
